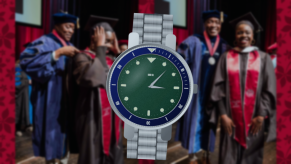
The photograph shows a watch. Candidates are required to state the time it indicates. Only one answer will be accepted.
3:07
